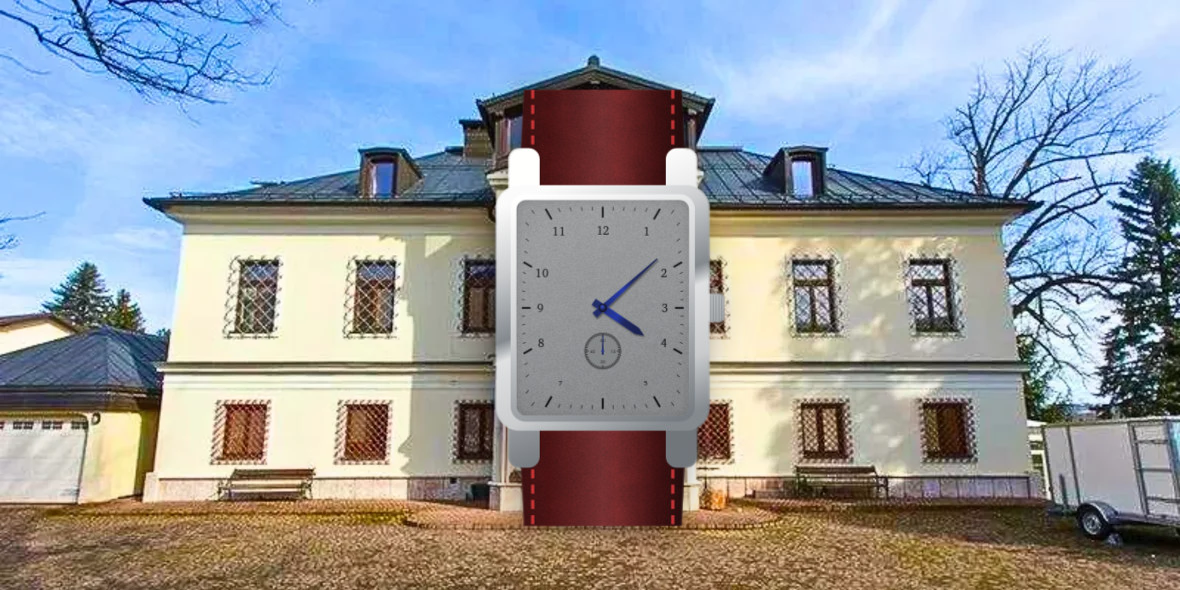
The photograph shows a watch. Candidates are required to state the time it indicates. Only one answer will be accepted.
4:08
